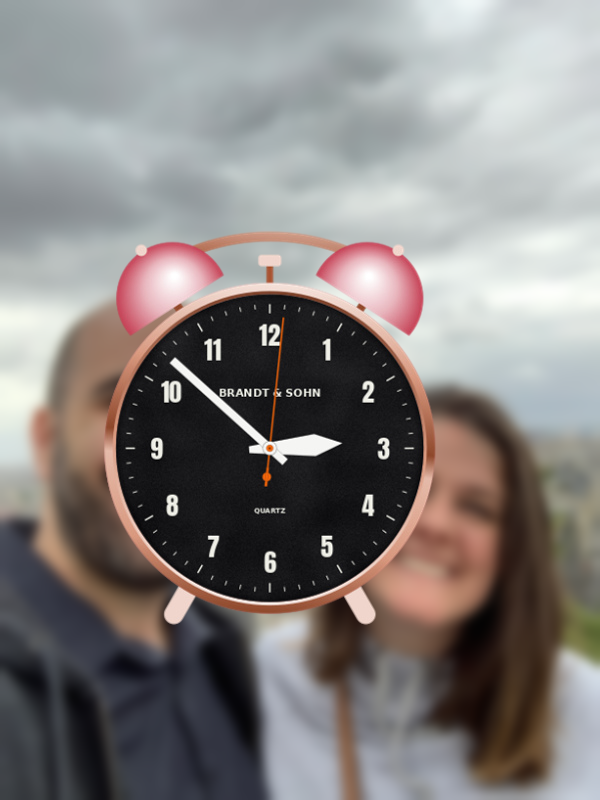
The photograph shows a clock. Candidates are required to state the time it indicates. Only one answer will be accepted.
2:52:01
